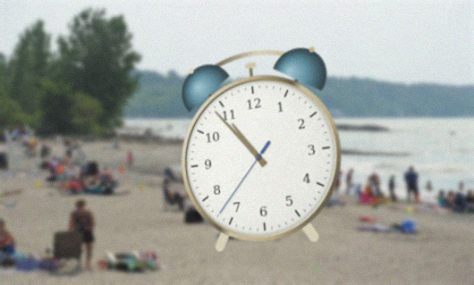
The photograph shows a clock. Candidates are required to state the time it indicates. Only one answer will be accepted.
10:53:37
